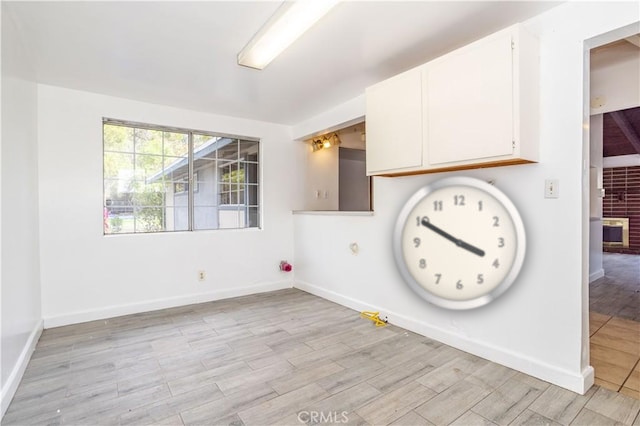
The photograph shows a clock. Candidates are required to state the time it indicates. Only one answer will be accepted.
3:50
